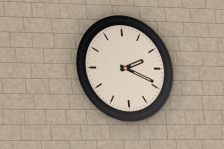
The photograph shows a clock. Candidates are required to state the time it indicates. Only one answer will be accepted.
2:19
